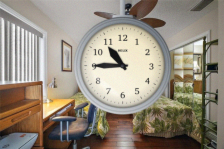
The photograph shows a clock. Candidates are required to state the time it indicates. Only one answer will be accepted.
10:45
